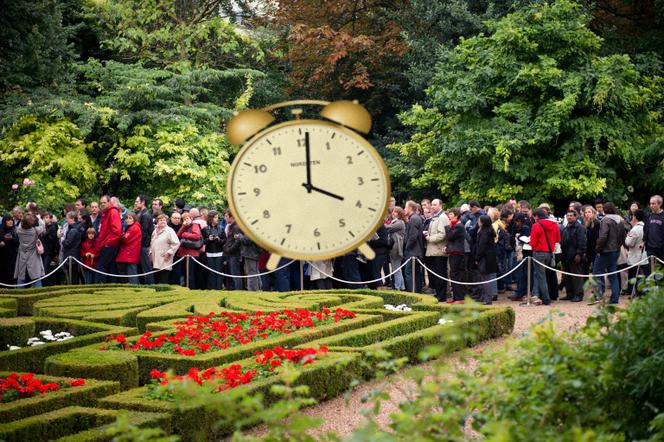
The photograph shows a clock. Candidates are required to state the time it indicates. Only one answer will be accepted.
4:01
